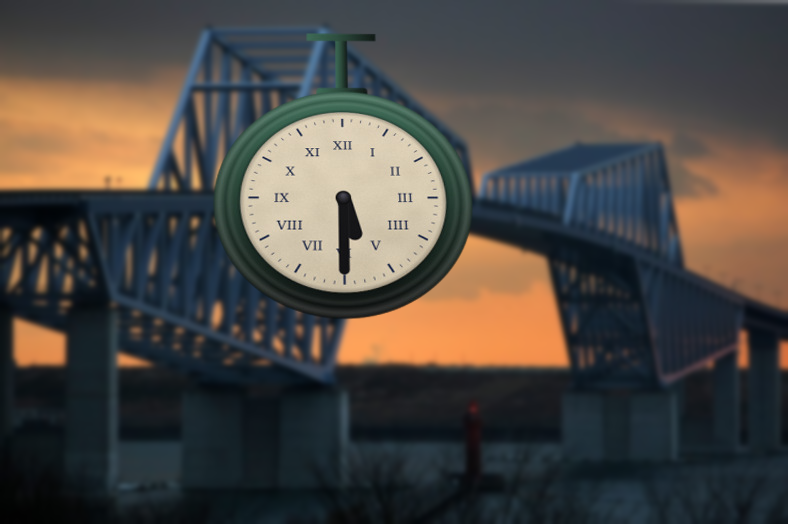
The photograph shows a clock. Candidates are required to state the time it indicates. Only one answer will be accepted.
5:30
